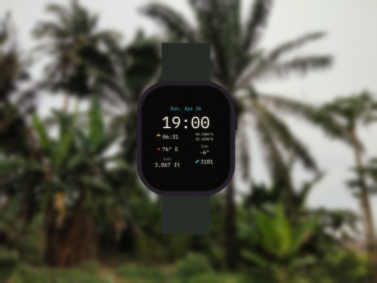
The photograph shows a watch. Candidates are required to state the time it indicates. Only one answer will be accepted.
19:00
